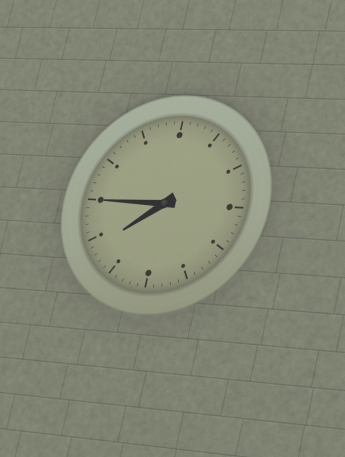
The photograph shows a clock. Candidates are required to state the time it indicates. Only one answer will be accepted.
7:45
